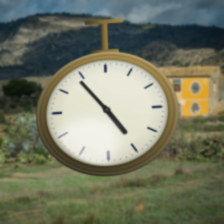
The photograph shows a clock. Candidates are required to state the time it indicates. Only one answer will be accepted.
4:54
